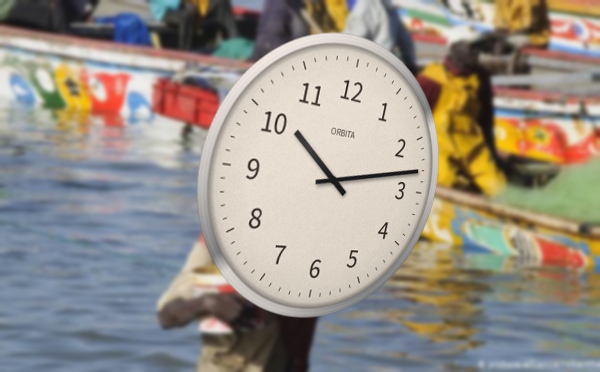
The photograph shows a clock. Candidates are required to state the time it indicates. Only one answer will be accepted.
10:13
